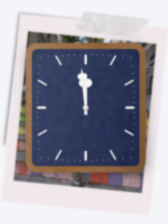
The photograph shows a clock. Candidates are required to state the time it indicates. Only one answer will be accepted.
11:59
